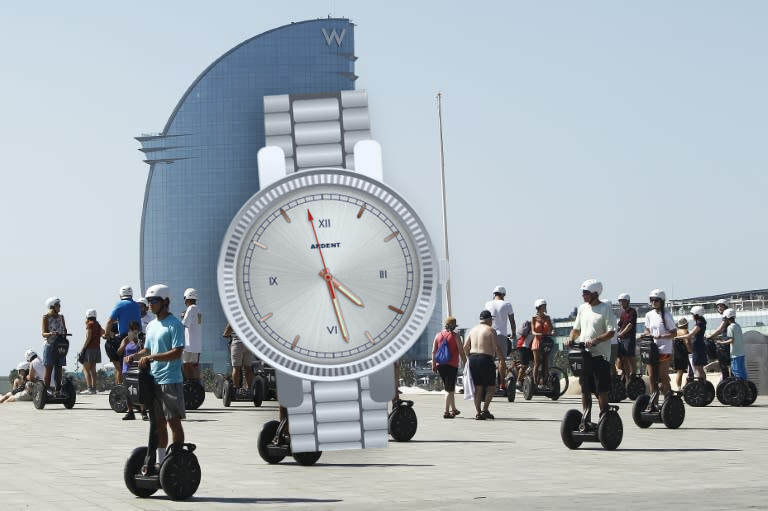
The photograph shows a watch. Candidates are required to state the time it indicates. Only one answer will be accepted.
4:27:58
